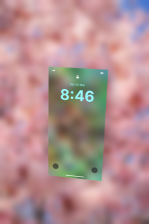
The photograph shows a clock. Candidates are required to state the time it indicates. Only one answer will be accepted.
8:46
